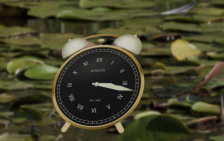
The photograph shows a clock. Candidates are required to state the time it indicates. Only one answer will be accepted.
3:17
